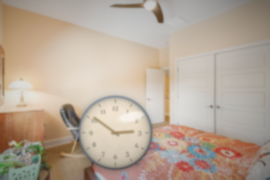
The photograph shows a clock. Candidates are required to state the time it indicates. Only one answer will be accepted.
2:51
